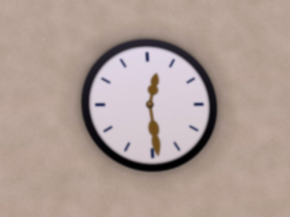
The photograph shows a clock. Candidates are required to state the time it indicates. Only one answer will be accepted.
12:29
